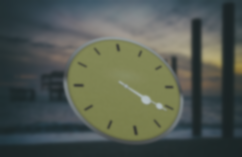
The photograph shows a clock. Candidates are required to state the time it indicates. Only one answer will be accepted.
4:21
